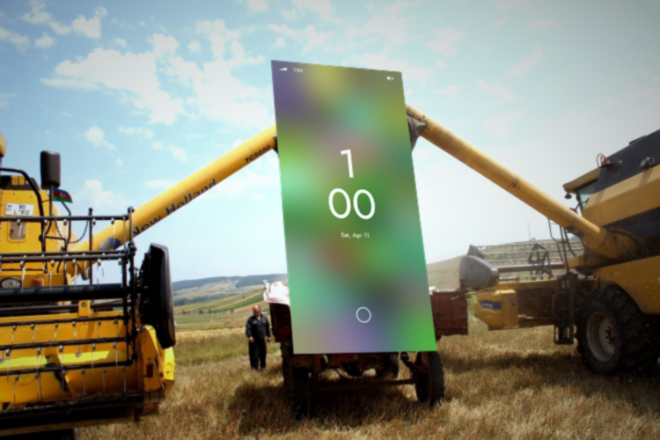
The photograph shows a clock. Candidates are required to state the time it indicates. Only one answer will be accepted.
1:00
